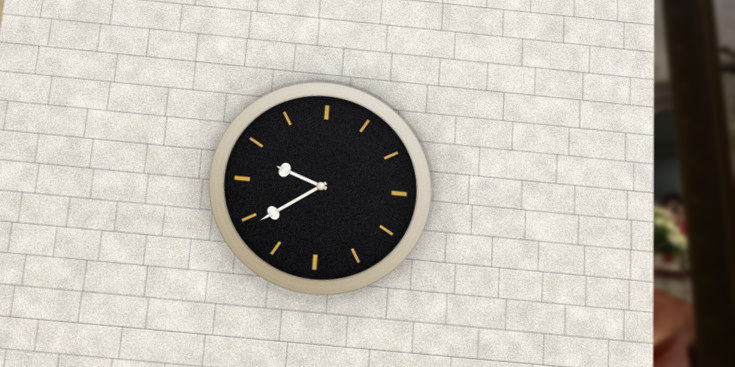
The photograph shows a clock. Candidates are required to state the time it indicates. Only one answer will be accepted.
9:39
